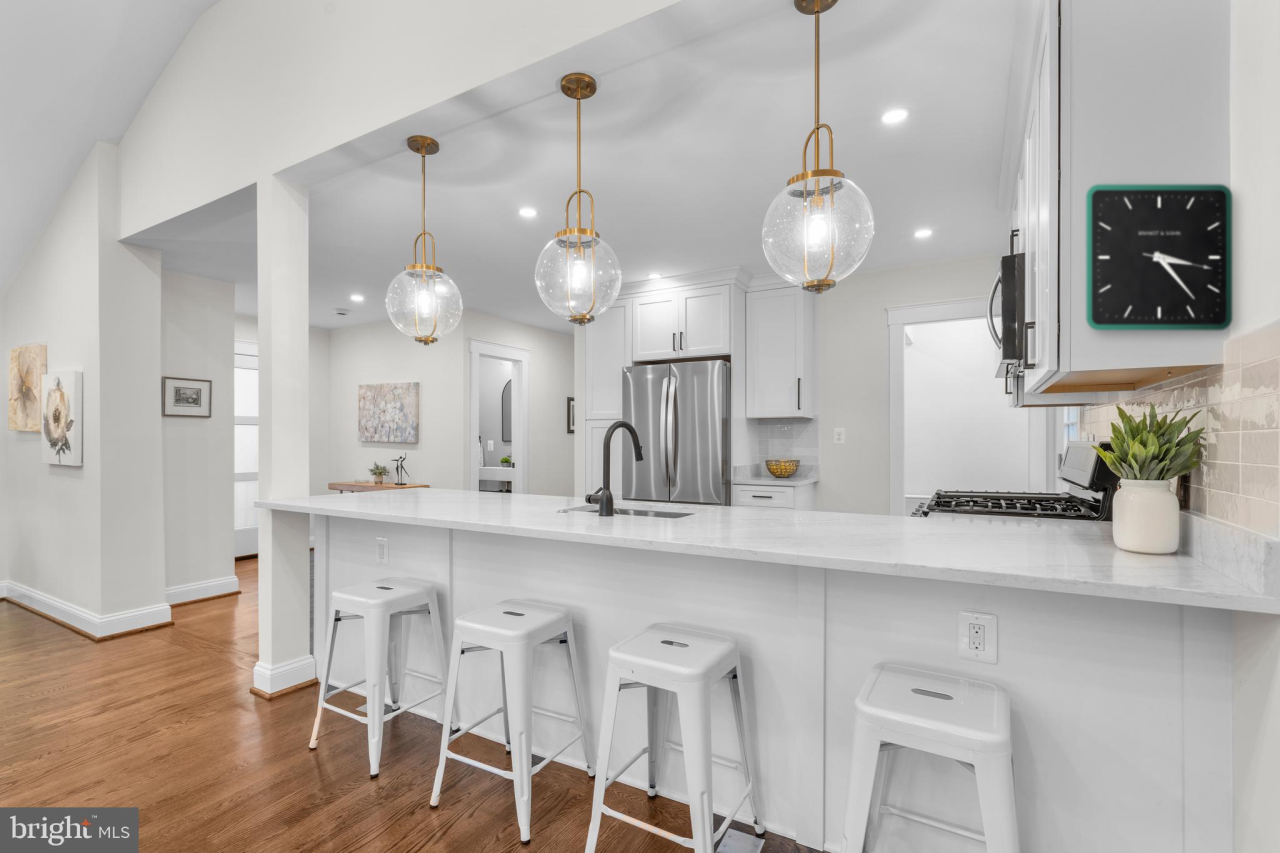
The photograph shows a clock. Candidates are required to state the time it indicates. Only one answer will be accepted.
3:23:17
